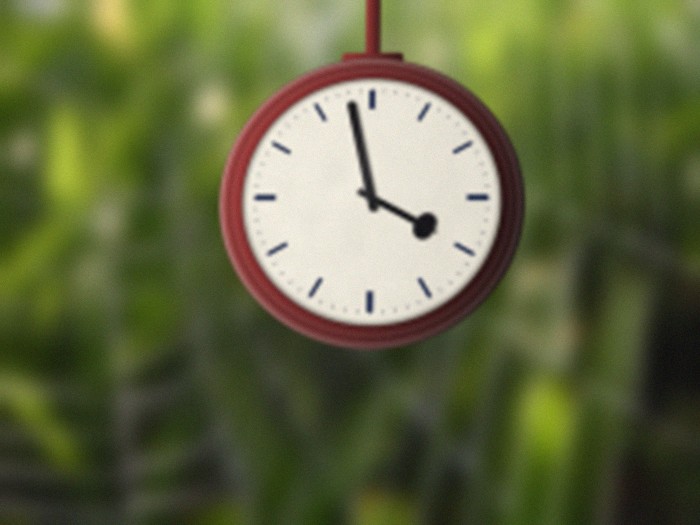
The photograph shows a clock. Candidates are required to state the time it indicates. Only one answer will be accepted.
3:58
